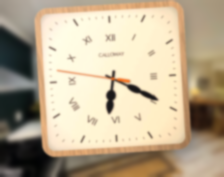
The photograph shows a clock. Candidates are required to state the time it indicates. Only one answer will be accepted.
6:19:47
